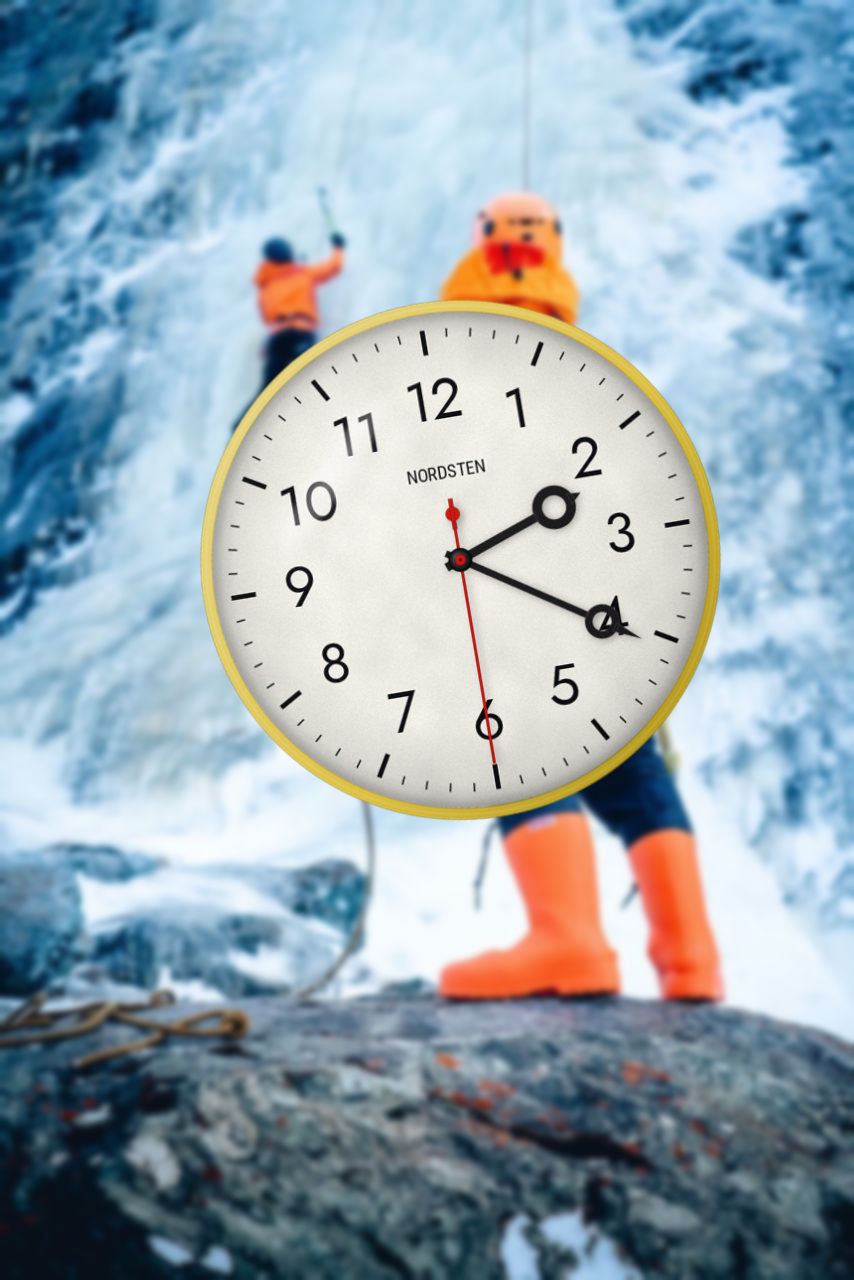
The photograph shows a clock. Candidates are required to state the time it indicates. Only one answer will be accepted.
2:20:30
